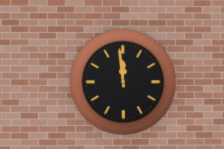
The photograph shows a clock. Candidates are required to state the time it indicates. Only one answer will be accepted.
11:59
